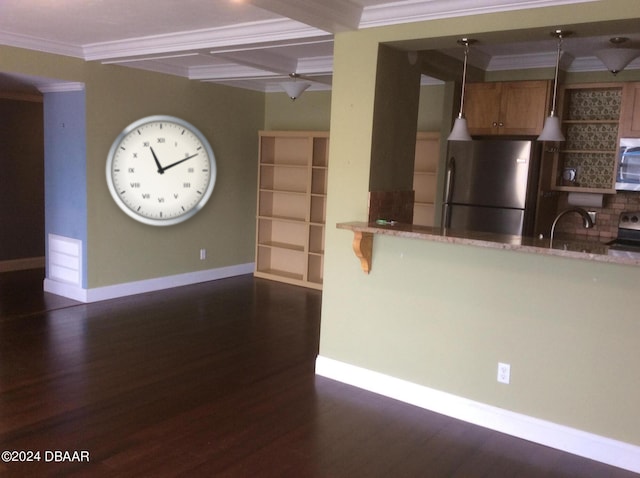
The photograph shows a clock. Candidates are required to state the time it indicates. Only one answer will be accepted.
11:11
